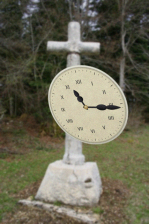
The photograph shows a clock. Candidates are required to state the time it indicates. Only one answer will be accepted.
11:16
